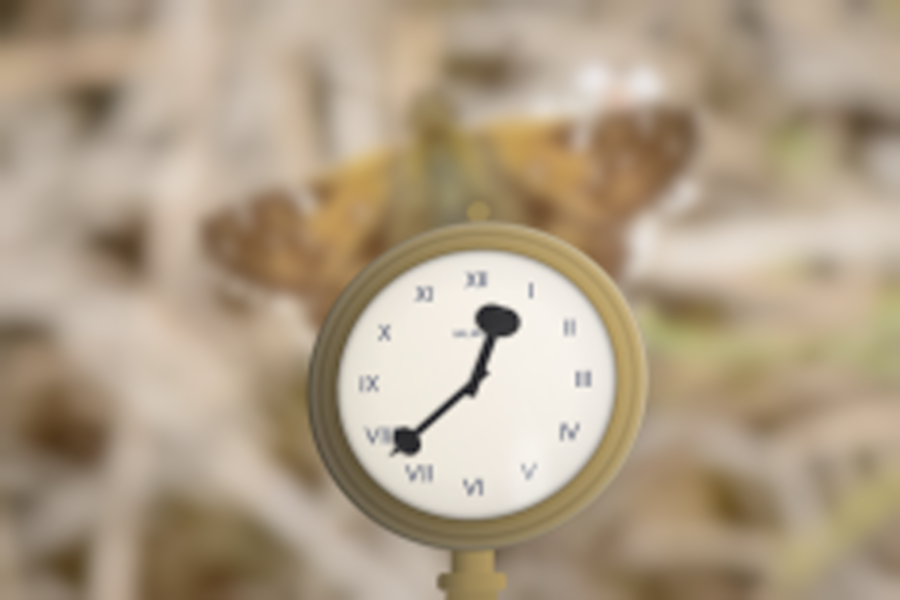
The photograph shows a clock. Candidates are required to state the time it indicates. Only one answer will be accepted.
12:38
